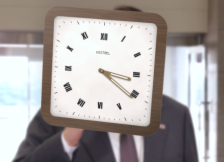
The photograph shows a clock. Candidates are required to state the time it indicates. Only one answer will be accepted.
3:21
